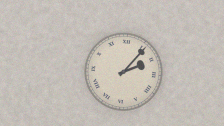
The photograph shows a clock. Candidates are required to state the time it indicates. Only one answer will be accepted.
2:06
